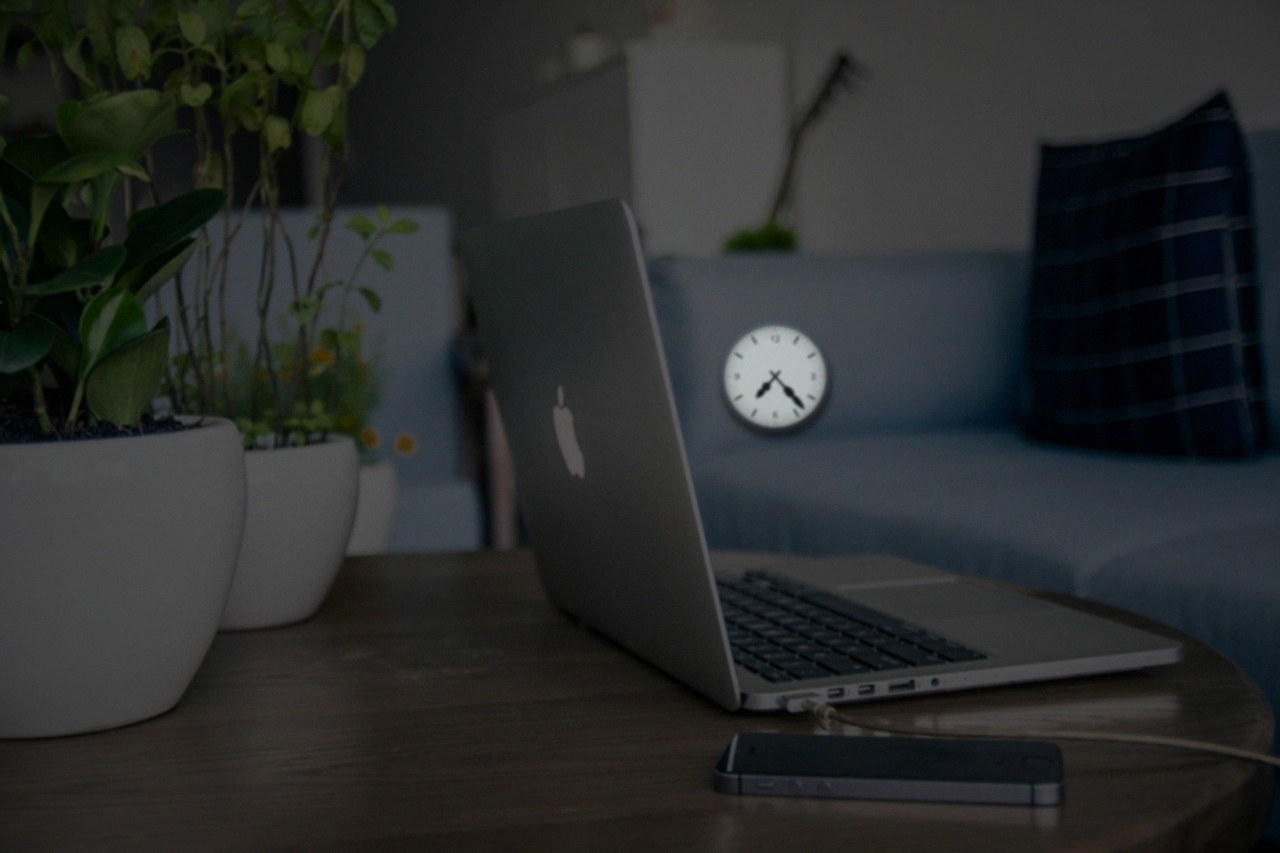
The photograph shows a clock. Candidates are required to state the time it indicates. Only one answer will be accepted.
7:23
